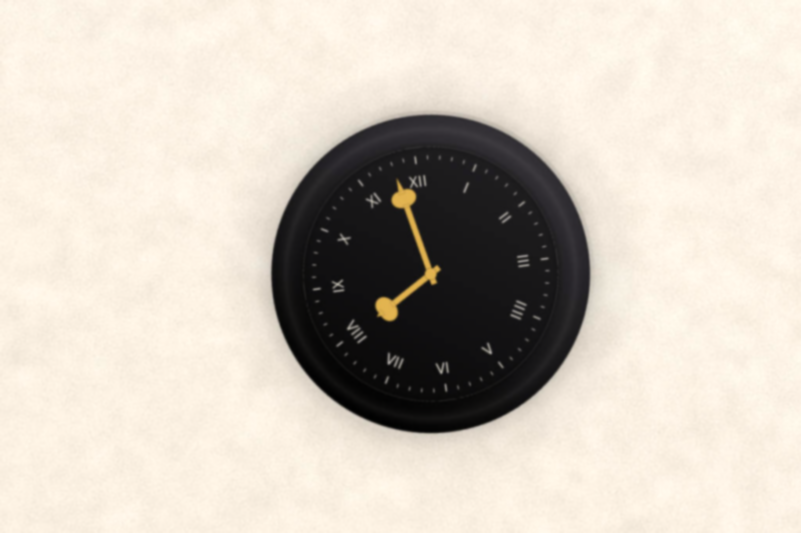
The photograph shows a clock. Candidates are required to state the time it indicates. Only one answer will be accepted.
7:58
